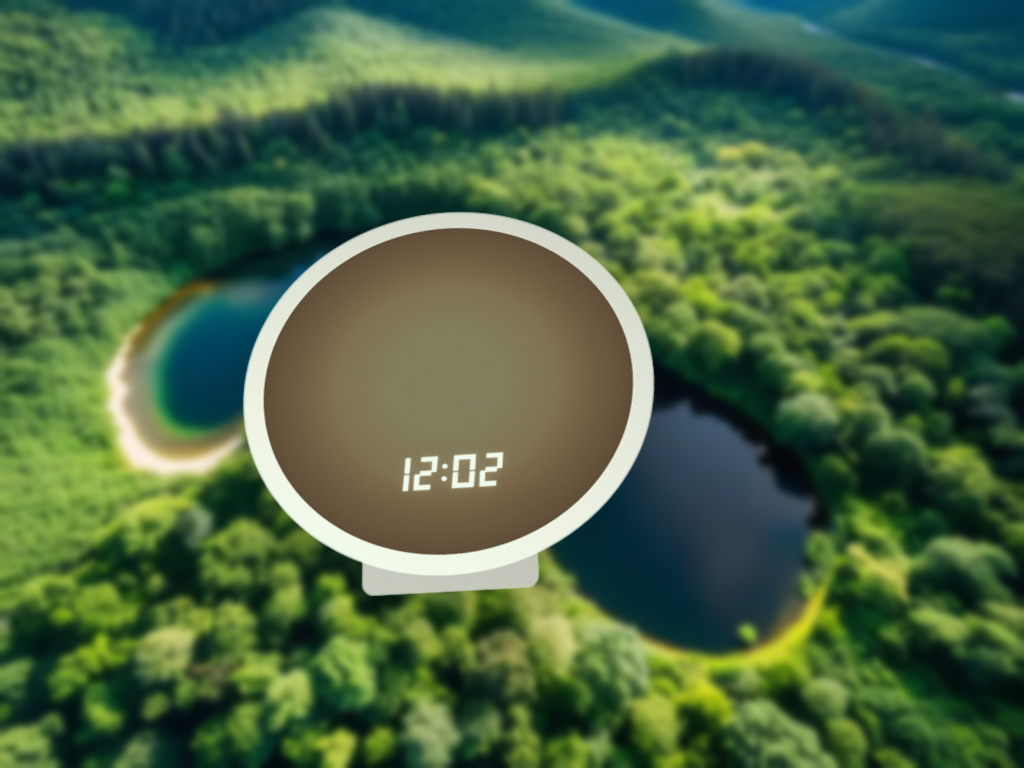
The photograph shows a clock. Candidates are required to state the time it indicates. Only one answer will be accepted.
12:02
